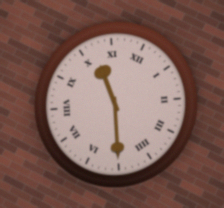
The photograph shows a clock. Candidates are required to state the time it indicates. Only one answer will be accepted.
10:25
